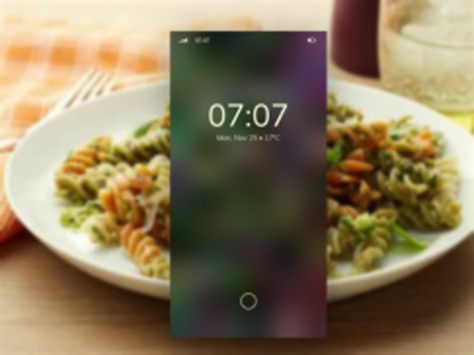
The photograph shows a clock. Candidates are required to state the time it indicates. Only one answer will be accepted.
7:07
